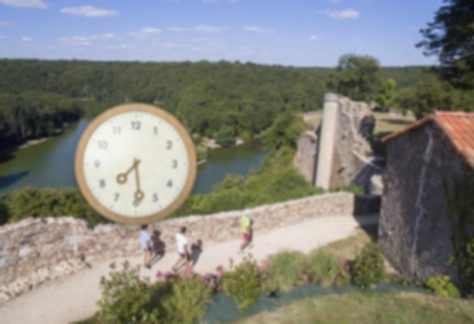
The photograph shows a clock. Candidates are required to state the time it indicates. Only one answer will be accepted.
7:29
